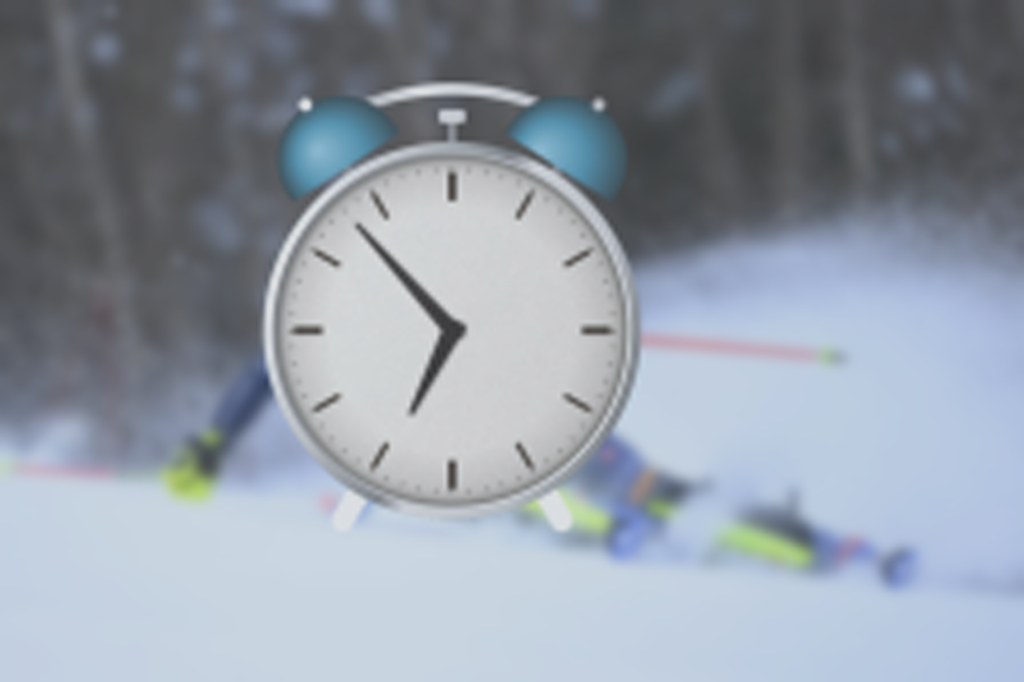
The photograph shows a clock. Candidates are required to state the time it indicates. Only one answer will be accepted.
6:53
